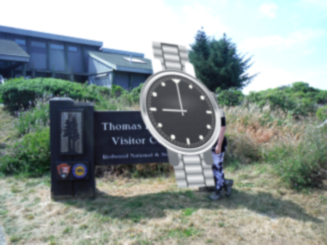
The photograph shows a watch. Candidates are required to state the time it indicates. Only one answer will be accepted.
9:00
